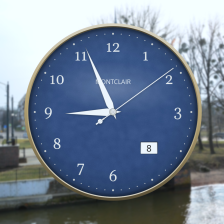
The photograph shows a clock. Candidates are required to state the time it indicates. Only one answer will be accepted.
8:56:09
